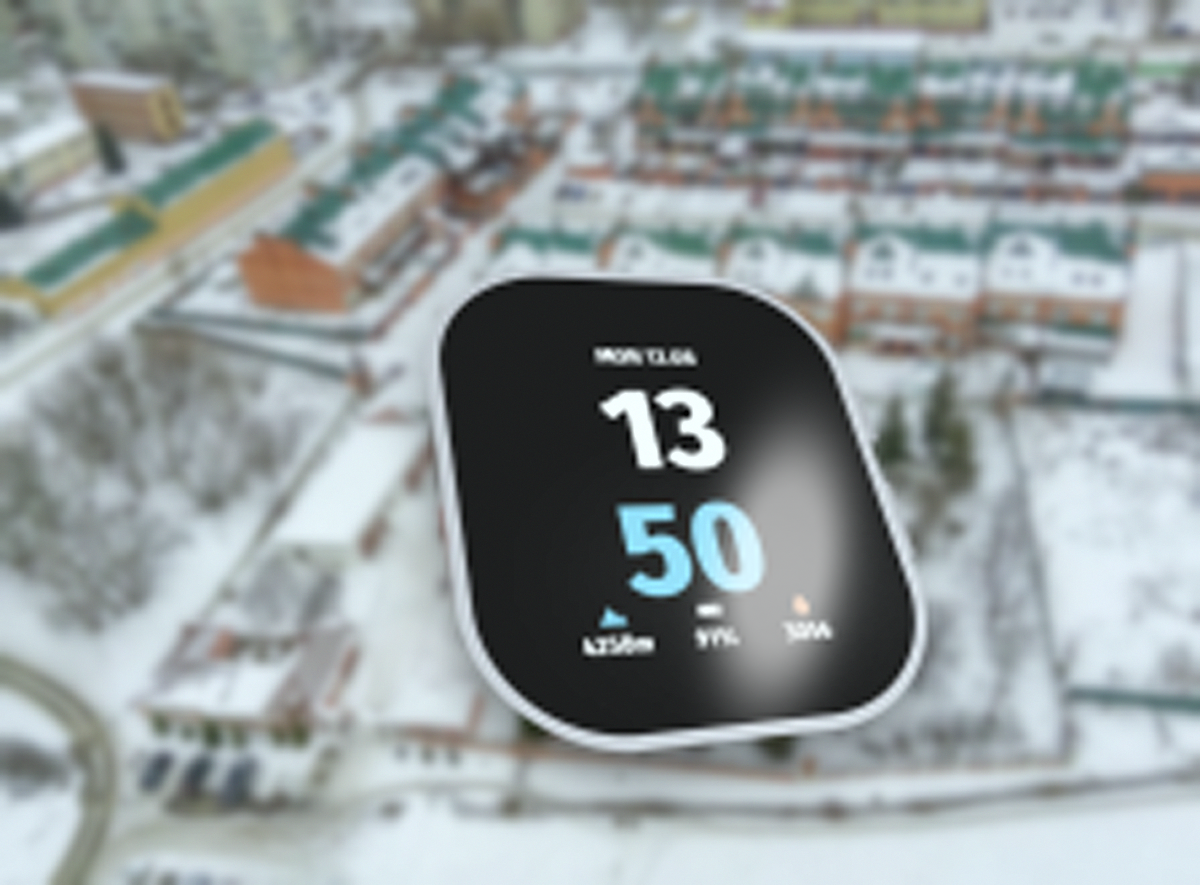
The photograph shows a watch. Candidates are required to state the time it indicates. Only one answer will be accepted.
13:50
